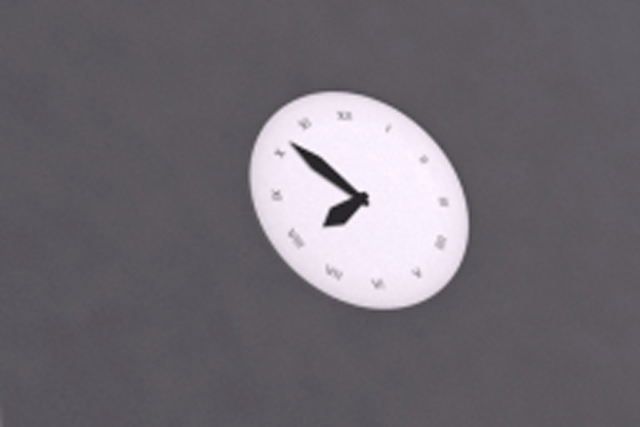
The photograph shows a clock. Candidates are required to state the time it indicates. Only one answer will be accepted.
7:52
